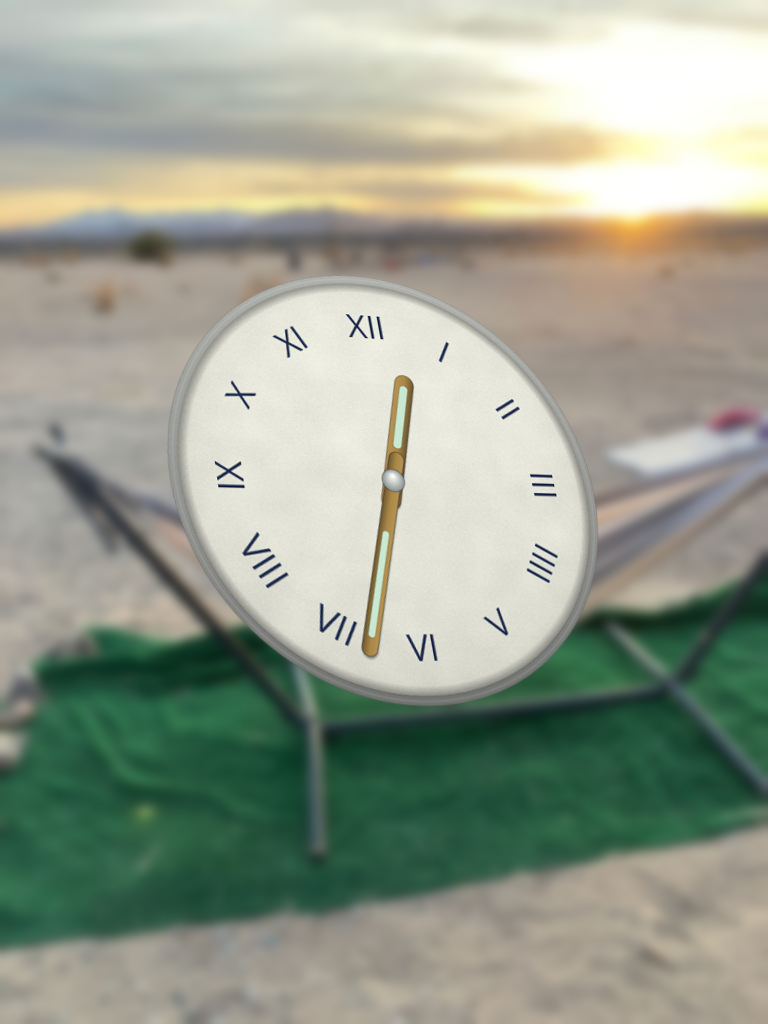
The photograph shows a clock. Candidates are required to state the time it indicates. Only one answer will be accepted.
12:33
